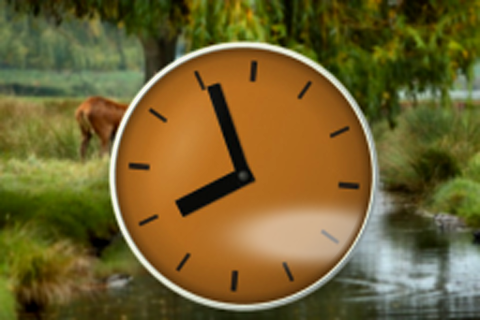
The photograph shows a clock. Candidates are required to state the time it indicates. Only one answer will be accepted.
7:56
